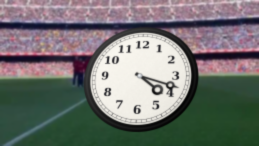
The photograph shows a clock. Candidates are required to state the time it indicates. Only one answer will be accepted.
4:18
